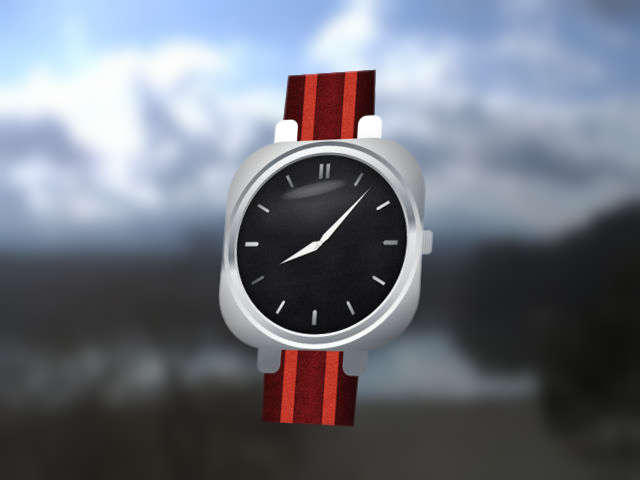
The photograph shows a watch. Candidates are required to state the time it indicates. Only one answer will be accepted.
8:07
